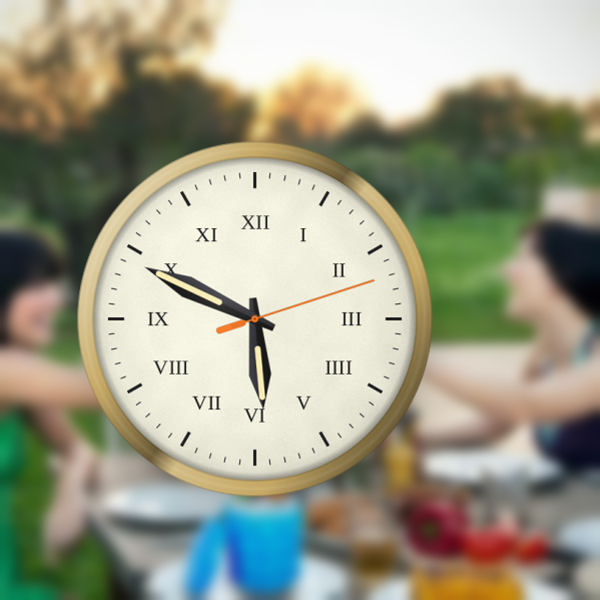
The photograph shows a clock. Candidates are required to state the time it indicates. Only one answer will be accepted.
5:49:12
